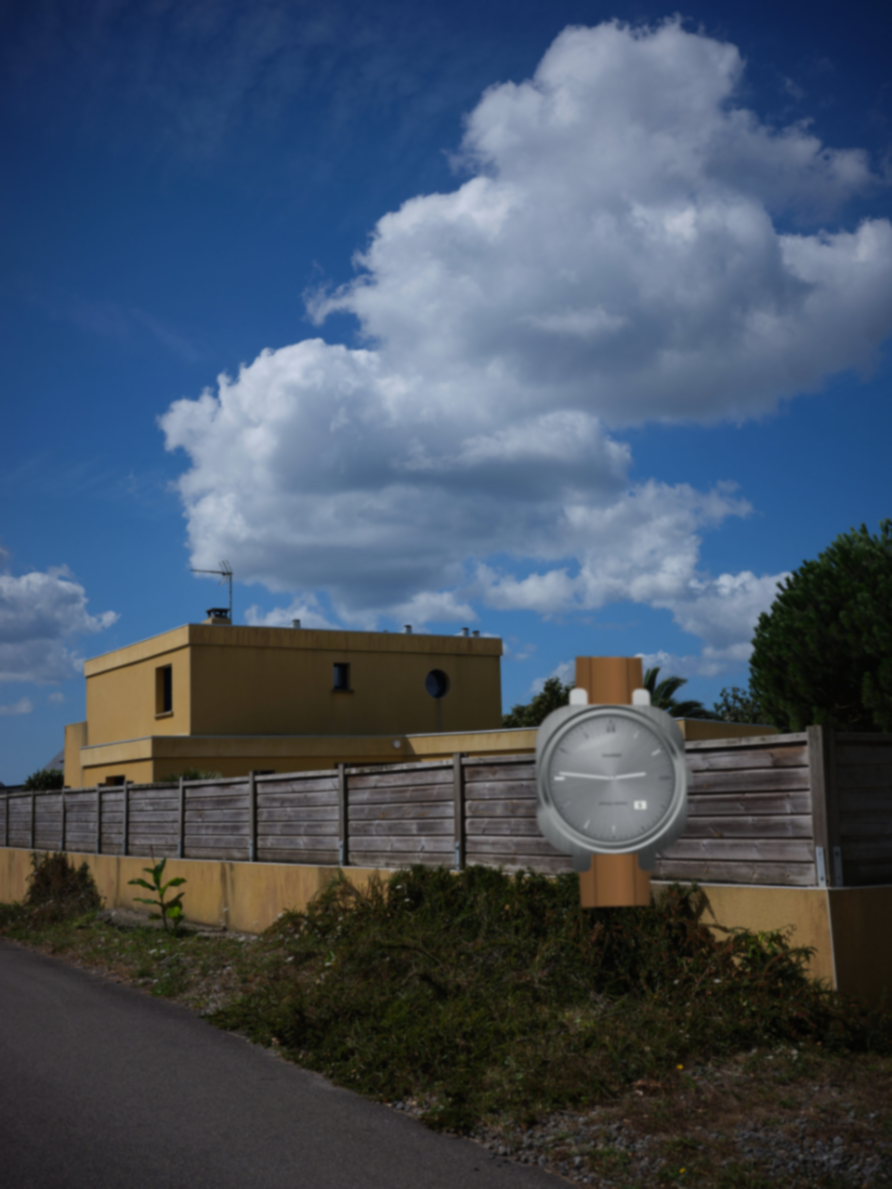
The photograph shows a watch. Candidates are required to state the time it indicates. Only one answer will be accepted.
2:46
